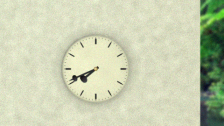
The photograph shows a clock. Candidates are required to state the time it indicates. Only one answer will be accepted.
7:41
